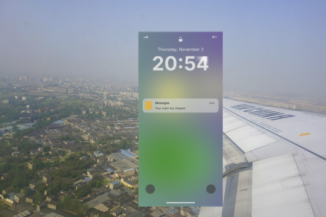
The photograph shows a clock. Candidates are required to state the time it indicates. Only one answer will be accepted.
20:54
